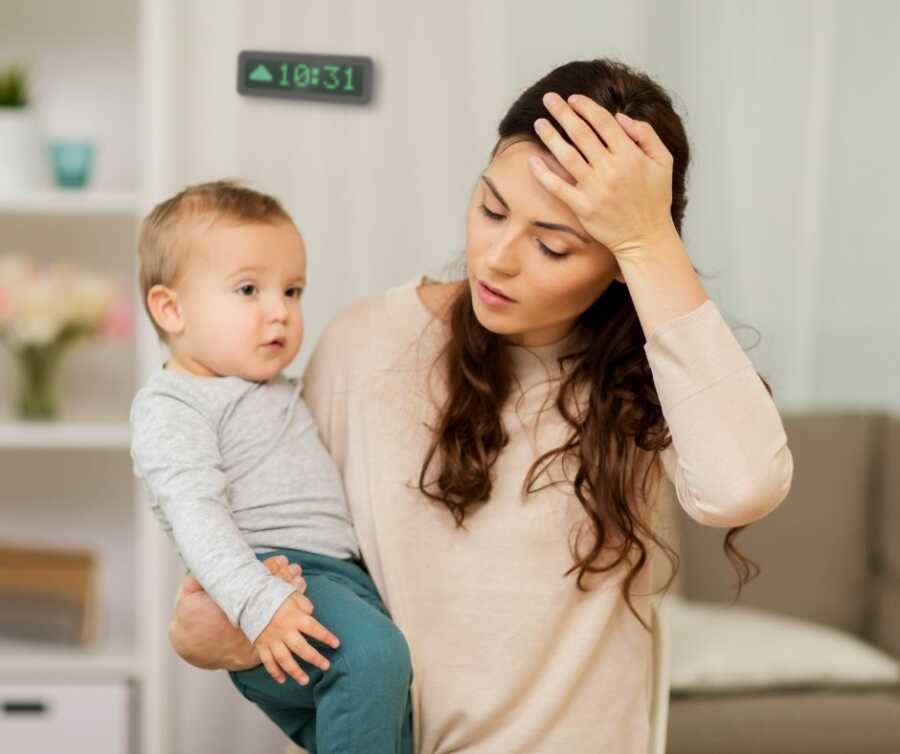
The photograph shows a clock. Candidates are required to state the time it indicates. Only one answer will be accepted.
10:31
